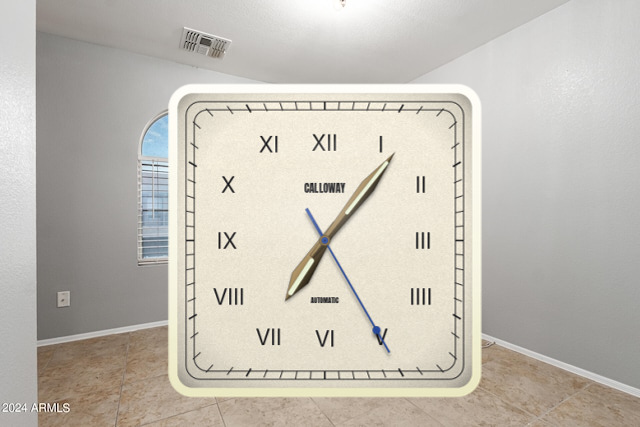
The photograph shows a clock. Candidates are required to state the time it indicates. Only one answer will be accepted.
7:06:25
